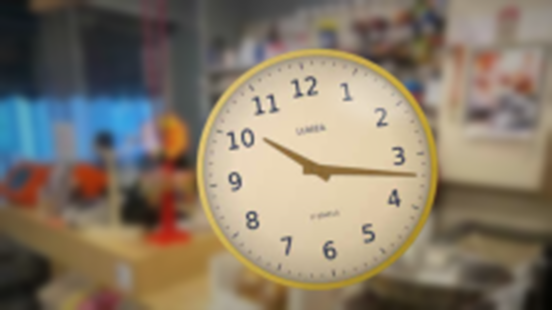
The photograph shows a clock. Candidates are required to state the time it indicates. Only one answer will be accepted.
10:17
